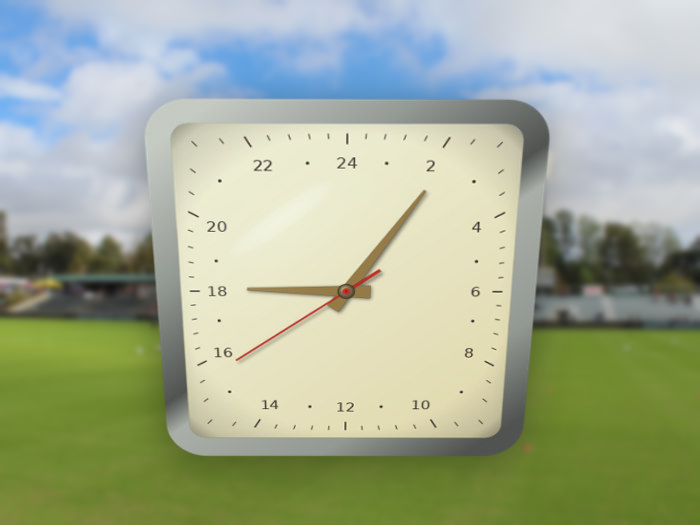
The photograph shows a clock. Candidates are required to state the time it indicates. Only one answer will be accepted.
18:05:39
